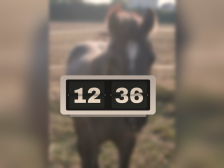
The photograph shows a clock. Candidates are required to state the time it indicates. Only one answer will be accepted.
12:36
